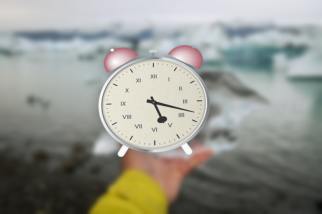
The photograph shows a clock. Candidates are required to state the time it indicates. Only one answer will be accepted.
5:18
